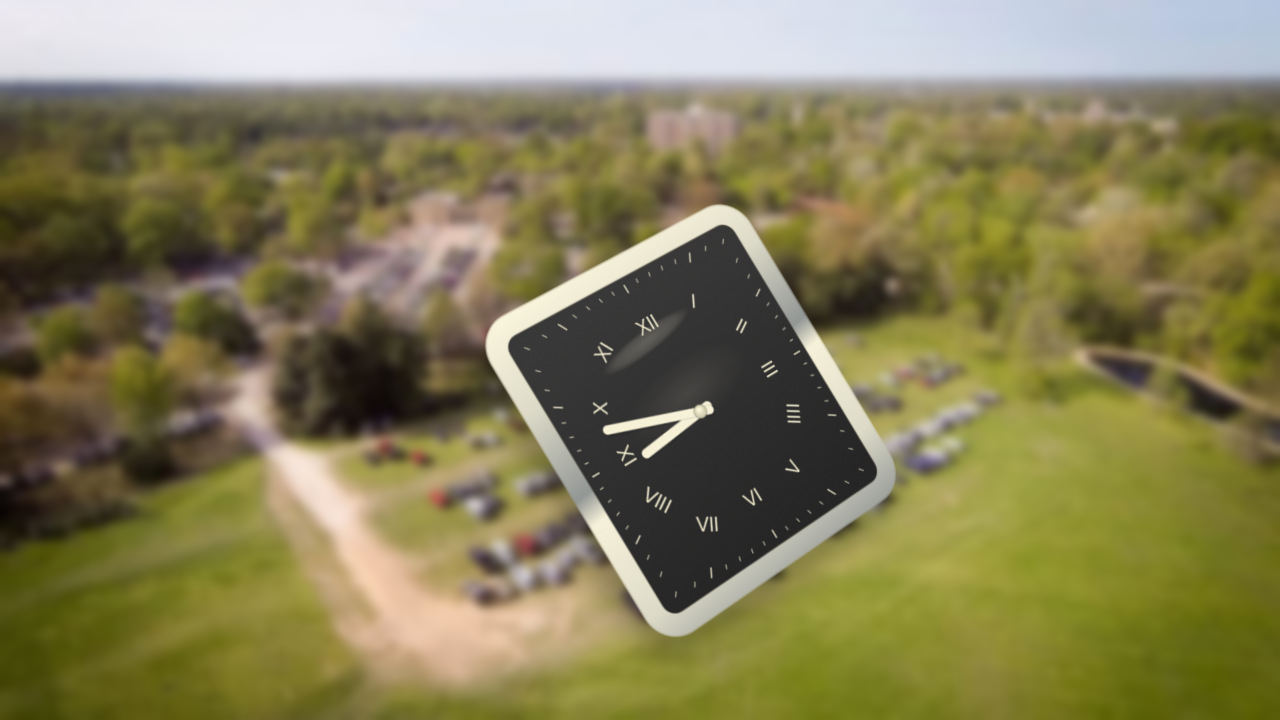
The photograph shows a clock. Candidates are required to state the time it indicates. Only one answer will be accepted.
8:48
